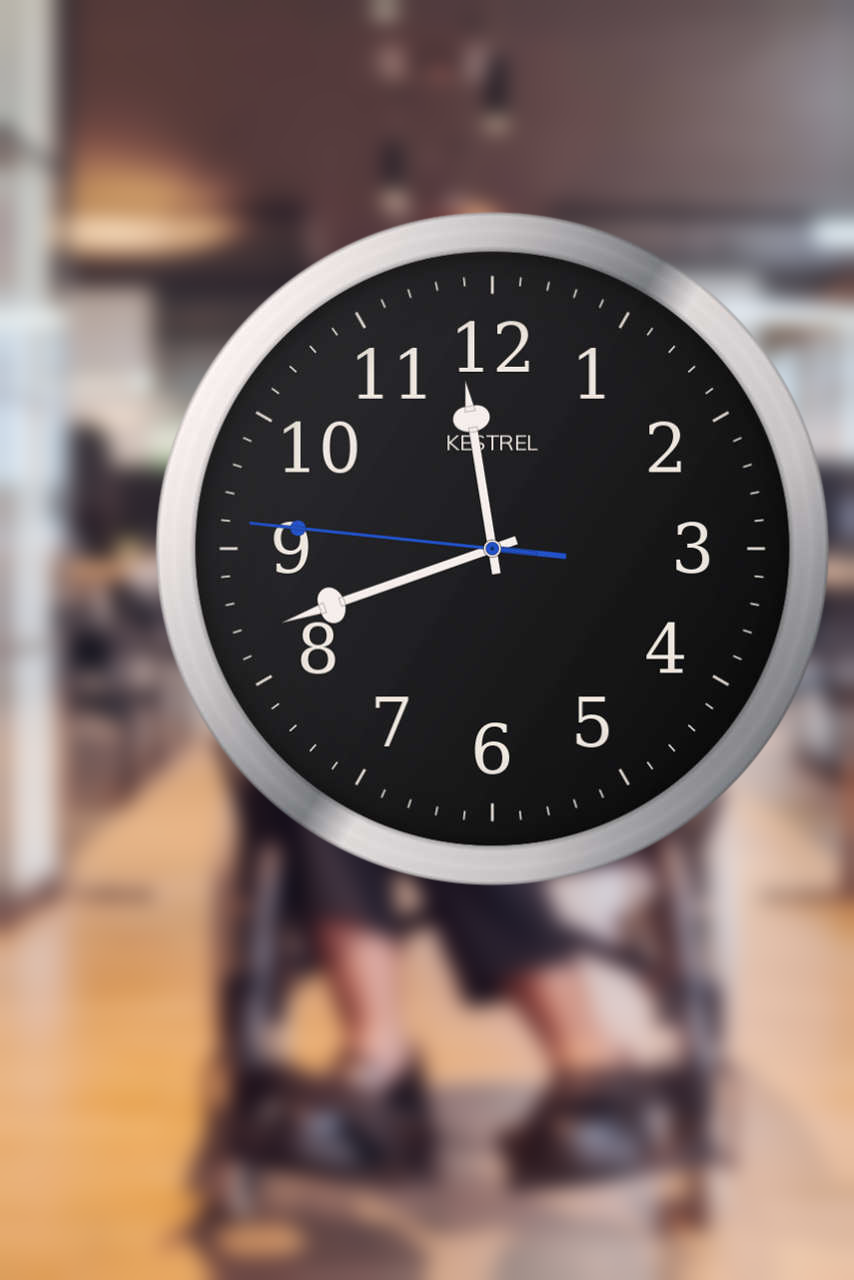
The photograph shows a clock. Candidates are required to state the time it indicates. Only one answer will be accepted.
11:41:46
